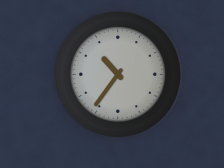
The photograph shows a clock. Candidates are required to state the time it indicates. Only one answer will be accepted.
10:36
